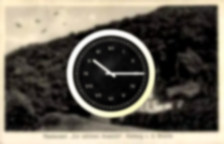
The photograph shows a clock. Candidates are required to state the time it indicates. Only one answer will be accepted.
10:15
